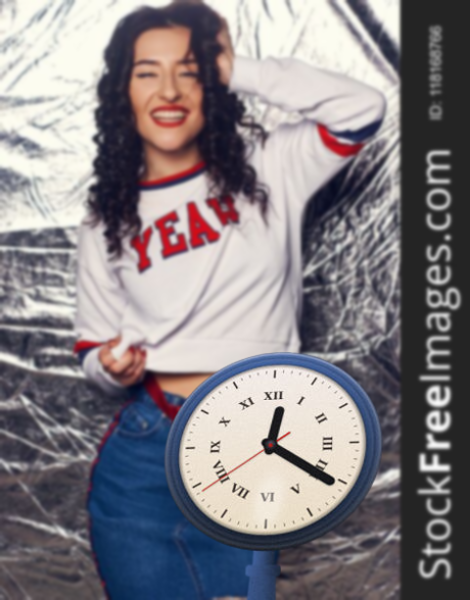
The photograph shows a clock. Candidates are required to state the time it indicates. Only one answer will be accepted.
12:20:39
